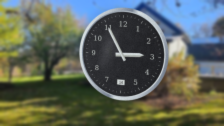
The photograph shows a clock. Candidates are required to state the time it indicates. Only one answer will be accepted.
2:55
